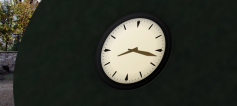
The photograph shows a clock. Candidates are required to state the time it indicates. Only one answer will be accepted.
8:17
